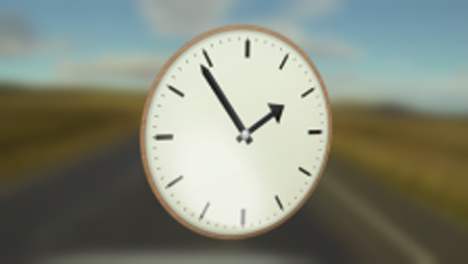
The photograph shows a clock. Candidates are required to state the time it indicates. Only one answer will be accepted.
1:54
